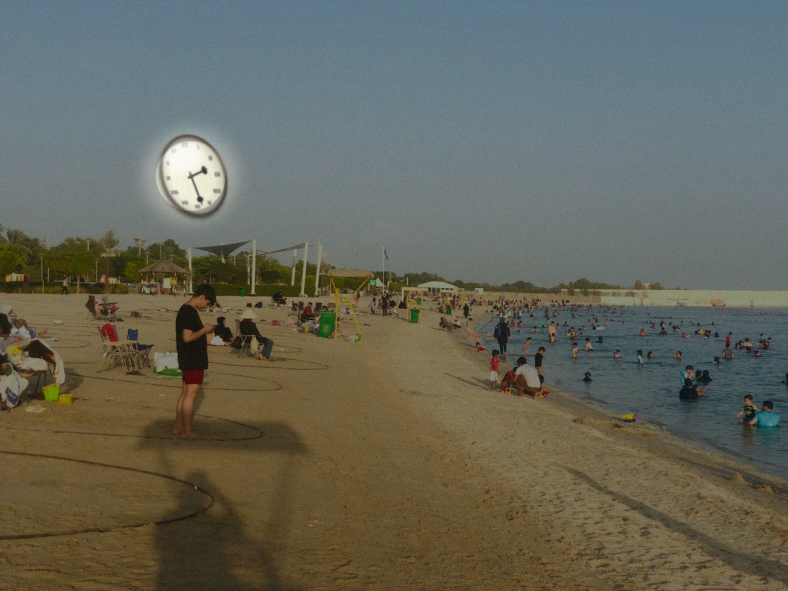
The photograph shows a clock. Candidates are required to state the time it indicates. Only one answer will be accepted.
2:28
